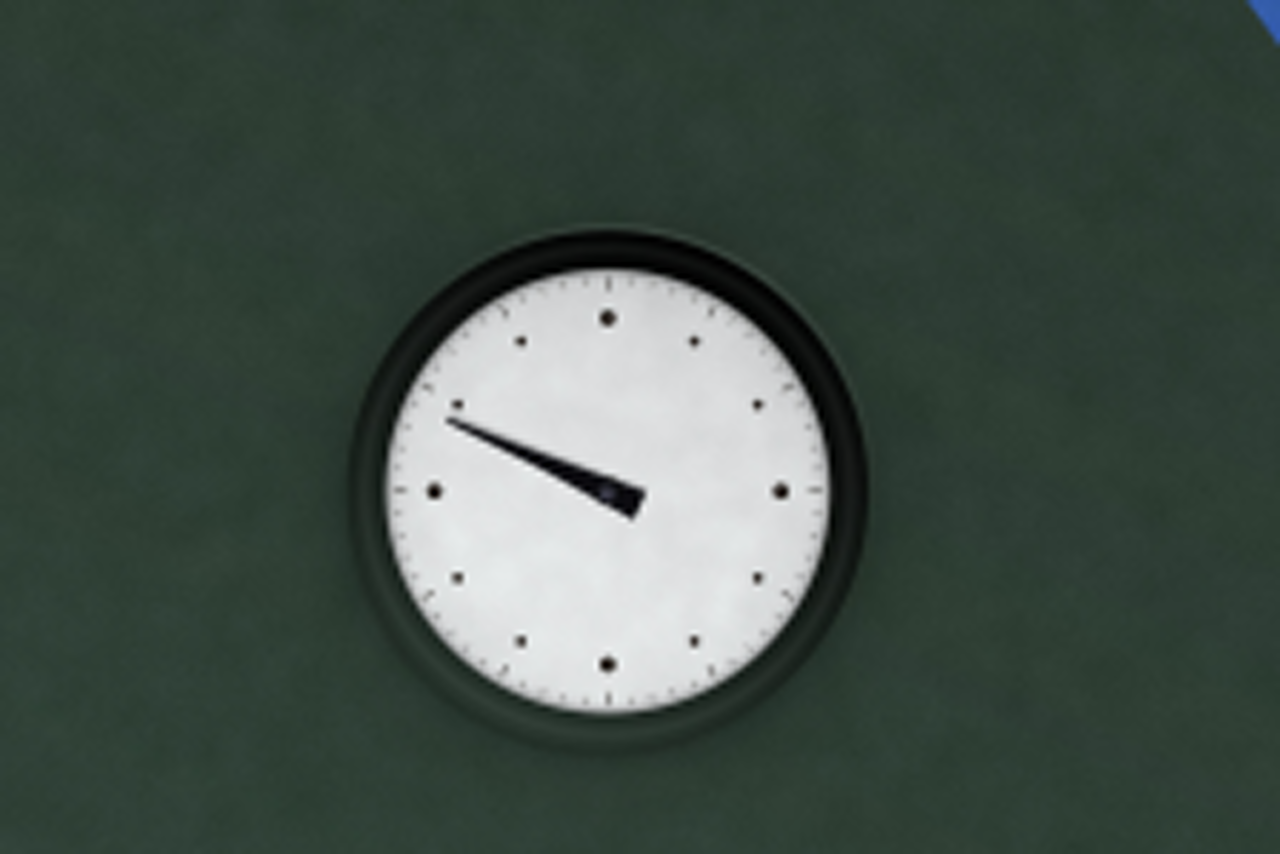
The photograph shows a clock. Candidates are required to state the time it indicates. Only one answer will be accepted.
9:49
